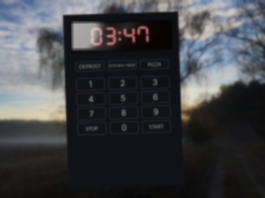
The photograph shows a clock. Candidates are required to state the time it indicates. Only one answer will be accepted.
3:47
